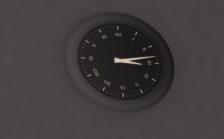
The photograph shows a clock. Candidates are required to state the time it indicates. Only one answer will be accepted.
3:13
